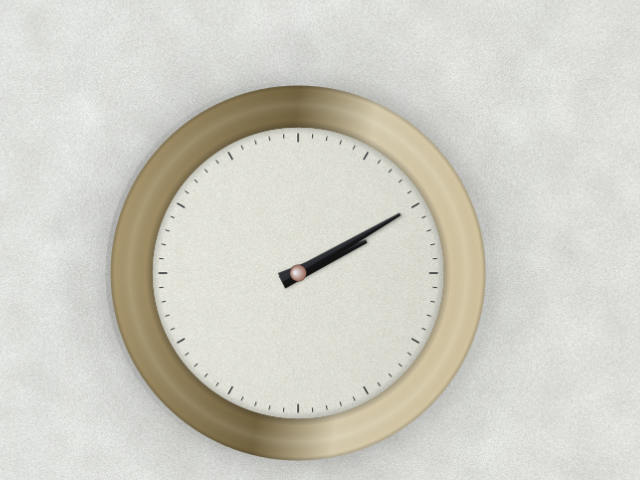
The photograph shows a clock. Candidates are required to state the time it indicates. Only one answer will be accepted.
2:10
